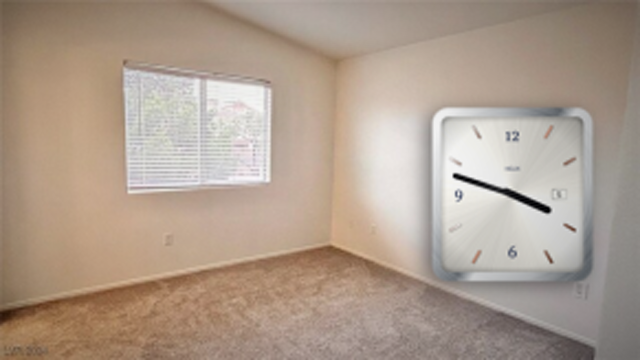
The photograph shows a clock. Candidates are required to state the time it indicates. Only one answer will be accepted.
3:48
